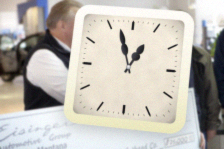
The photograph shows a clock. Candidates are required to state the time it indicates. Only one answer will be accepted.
12:57
